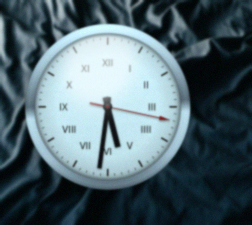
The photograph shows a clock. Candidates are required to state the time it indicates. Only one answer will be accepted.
5:31:17
